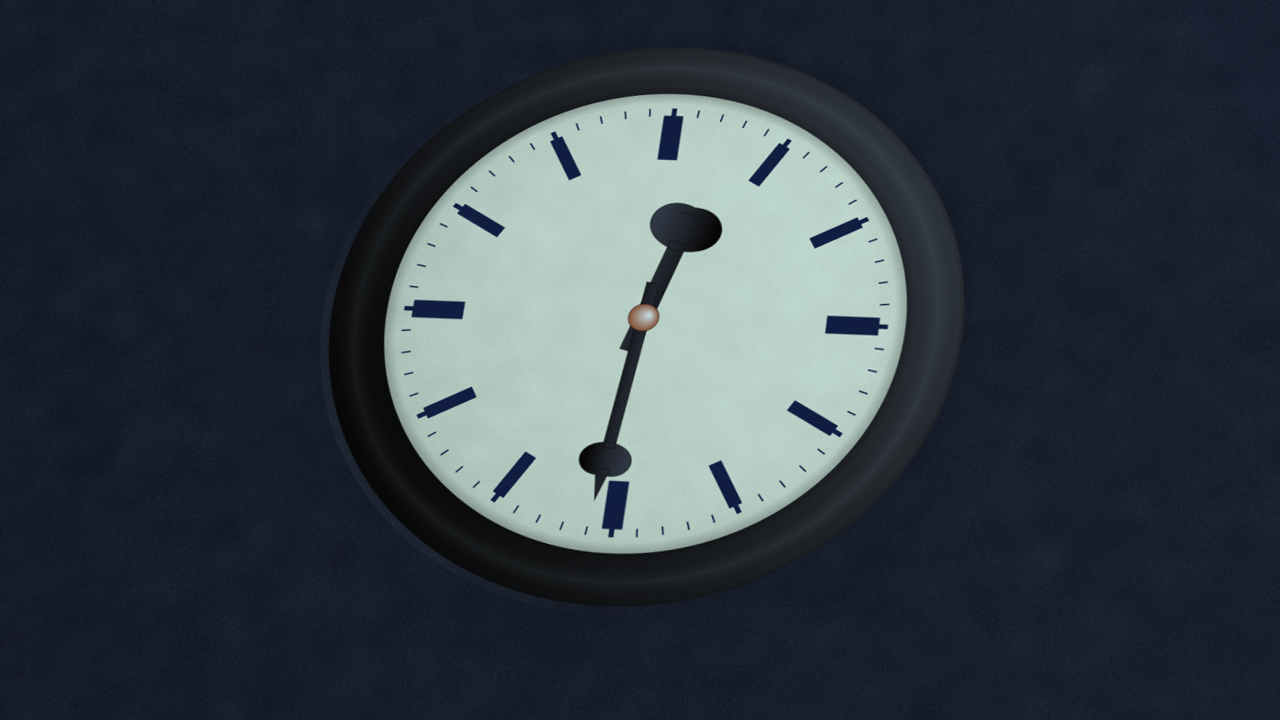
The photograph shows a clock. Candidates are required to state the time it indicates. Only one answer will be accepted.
12:31
